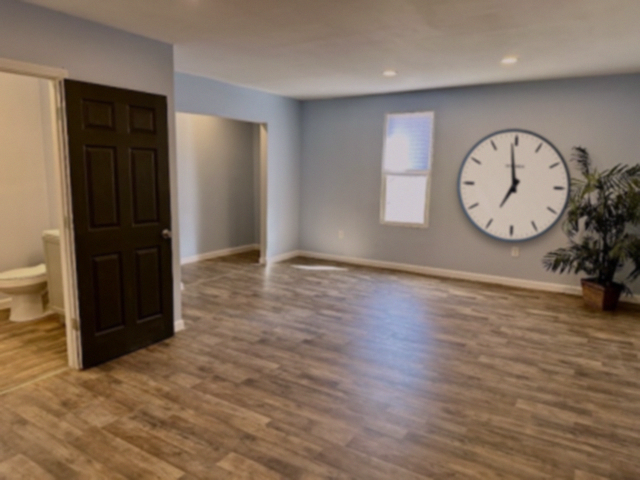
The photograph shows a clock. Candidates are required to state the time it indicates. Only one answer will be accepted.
6:59
